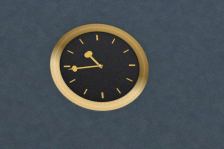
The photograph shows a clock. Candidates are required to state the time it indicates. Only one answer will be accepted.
10:44
